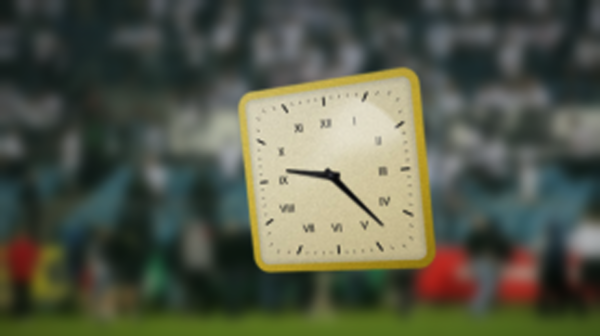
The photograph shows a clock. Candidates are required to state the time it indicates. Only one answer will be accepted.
9:23
